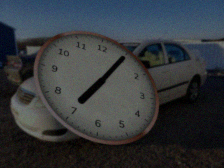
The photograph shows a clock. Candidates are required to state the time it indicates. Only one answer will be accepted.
7:05
